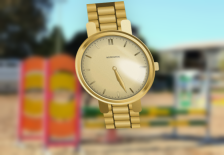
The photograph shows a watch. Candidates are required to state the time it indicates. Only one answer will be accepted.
5:27
